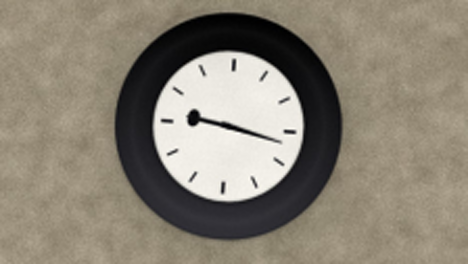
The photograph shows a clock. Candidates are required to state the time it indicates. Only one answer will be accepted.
9:17
